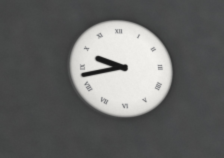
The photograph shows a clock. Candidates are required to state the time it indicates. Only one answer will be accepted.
9:43
